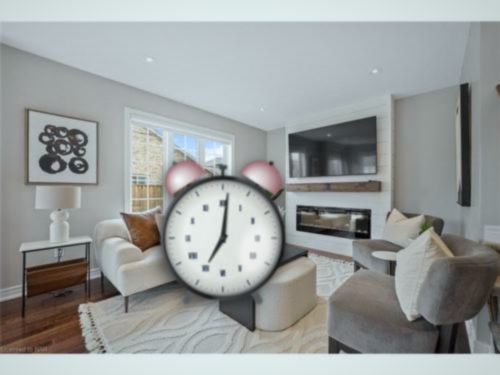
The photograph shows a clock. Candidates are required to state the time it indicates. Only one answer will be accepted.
7:01
